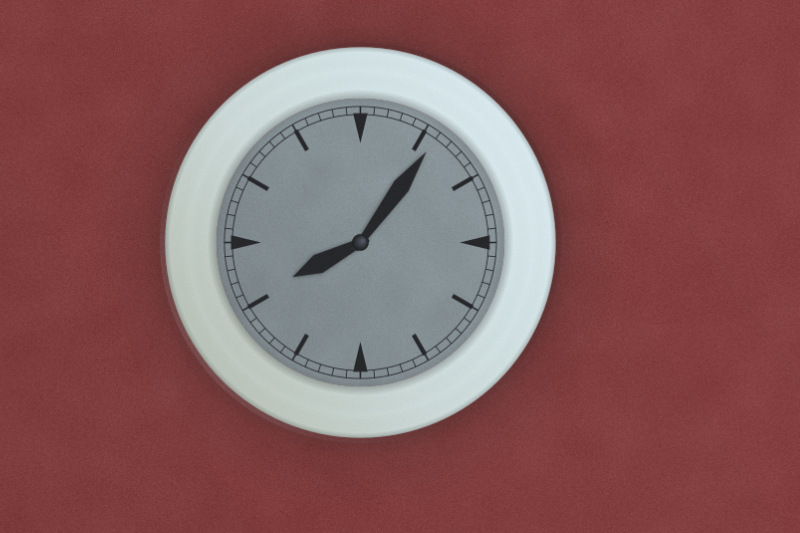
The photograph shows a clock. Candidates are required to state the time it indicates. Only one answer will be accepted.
8:06
